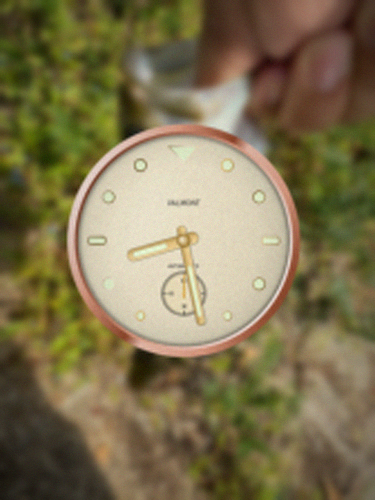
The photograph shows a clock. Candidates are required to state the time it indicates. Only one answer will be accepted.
8:28
